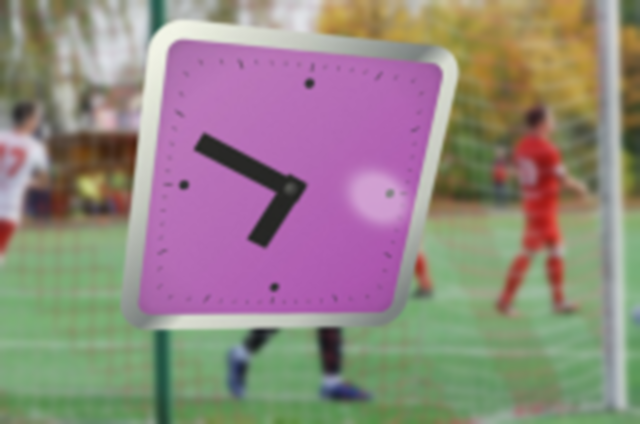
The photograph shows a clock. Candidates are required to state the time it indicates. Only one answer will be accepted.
6:49
